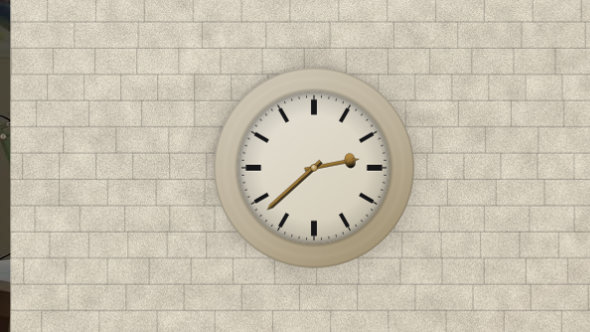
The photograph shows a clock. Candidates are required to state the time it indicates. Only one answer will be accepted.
2:38
